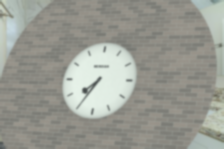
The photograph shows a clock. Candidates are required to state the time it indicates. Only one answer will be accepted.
7:35
